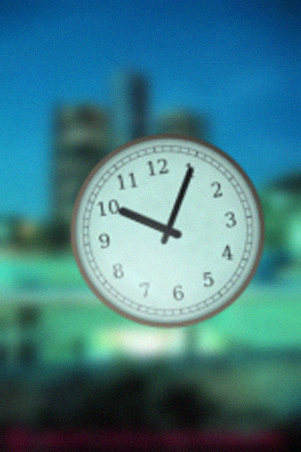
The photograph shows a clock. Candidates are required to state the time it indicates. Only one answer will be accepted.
10:05
